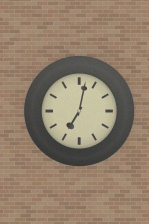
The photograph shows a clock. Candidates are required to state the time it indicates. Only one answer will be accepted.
7:02
